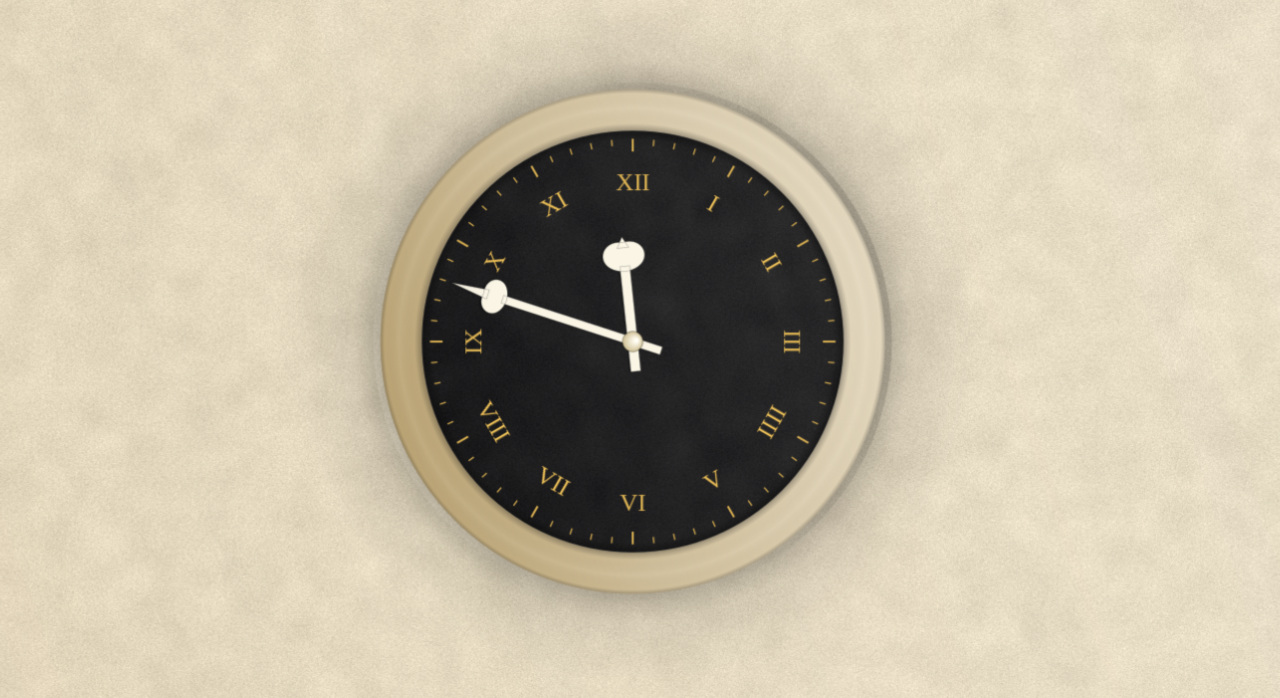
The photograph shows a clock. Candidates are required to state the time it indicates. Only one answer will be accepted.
11:48
